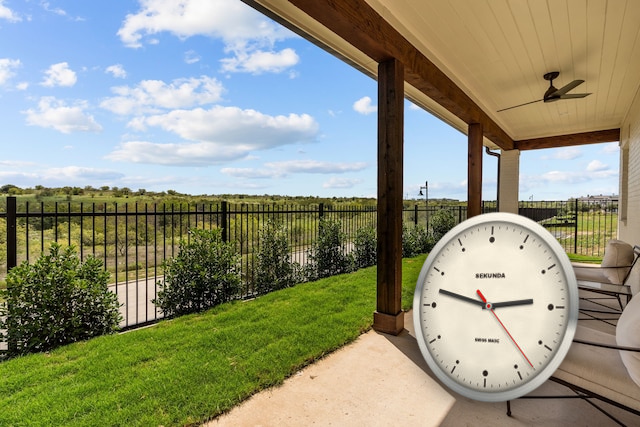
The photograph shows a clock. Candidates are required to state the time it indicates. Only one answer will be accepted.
2:47:23
